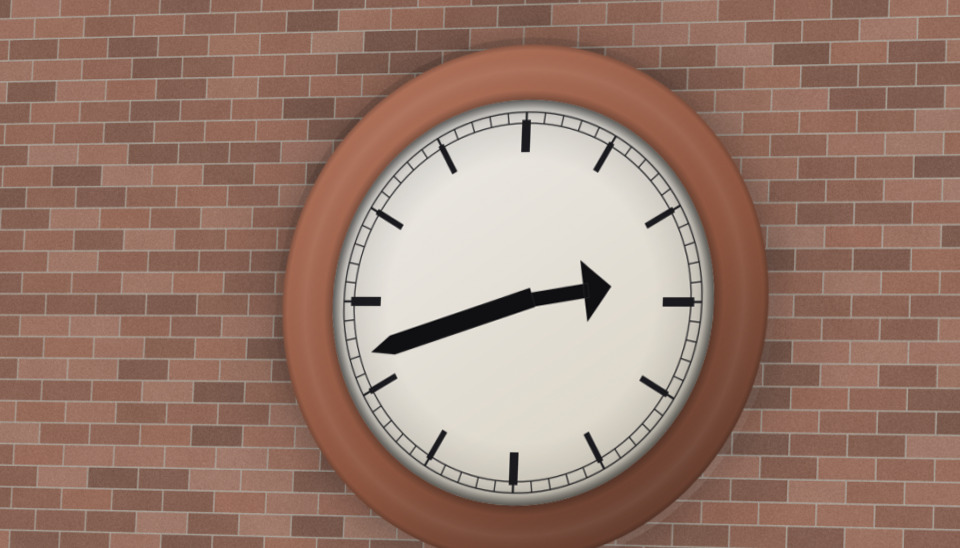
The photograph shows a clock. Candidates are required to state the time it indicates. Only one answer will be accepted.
2:42
